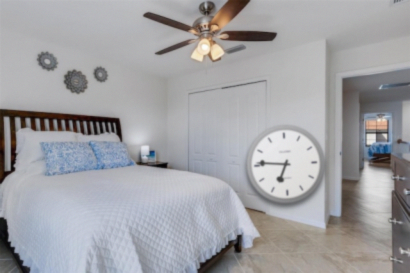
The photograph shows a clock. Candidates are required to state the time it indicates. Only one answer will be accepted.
6:46
